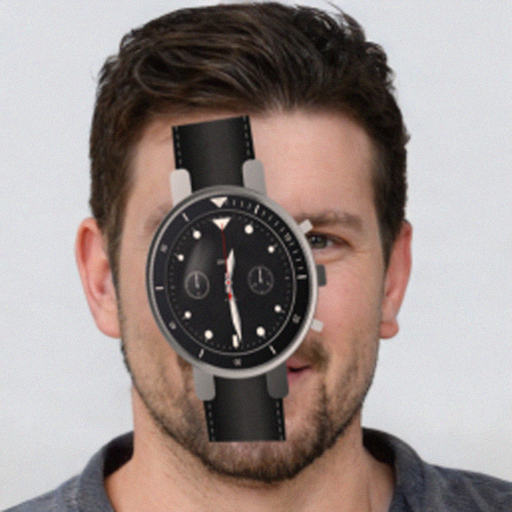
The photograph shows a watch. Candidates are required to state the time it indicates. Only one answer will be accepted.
12:29
